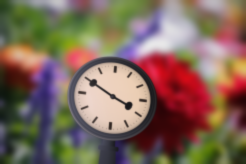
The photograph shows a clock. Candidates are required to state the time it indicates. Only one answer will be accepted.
3:50
